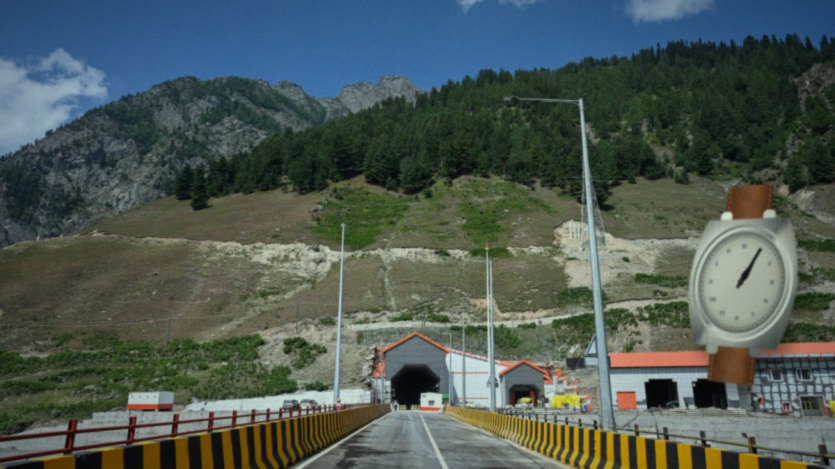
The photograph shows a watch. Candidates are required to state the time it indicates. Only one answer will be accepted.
1:05
